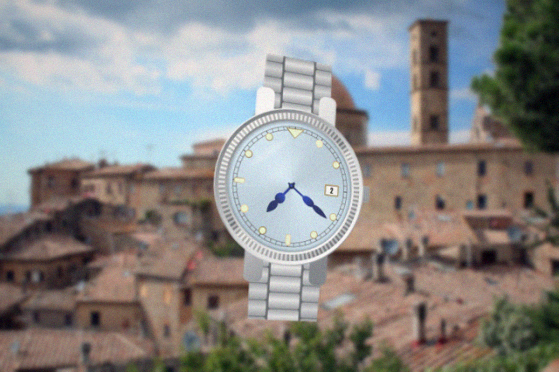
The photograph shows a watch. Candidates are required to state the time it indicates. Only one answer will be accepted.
7:21
